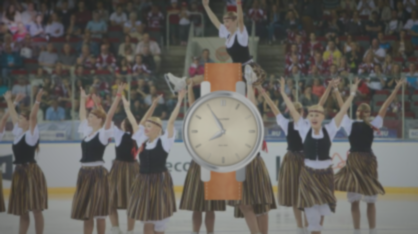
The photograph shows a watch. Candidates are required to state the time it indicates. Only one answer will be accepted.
7:55
